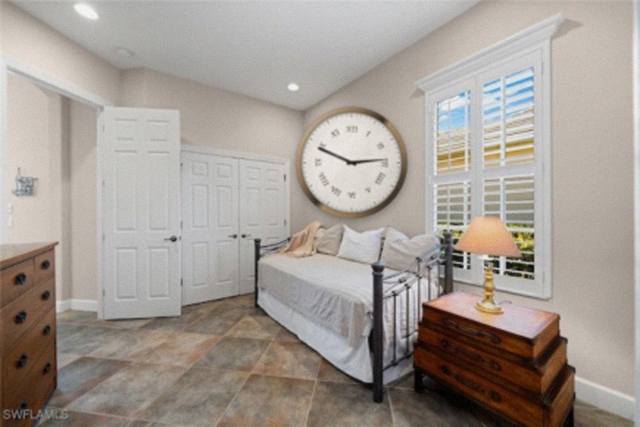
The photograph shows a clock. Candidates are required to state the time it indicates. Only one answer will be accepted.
2:49
